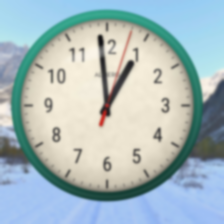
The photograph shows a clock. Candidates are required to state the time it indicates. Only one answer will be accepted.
12:59:03
